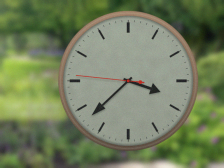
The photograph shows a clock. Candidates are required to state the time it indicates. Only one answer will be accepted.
3:37:46
